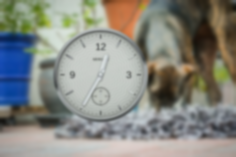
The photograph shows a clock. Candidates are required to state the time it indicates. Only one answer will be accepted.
12:35
